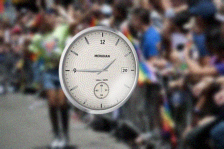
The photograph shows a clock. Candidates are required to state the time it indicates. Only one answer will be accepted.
1:45
